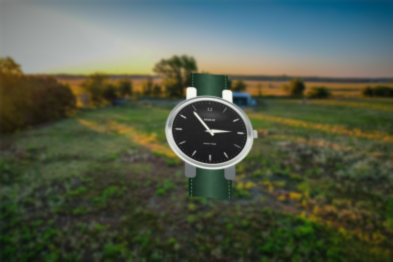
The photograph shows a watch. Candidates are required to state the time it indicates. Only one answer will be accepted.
2:54
